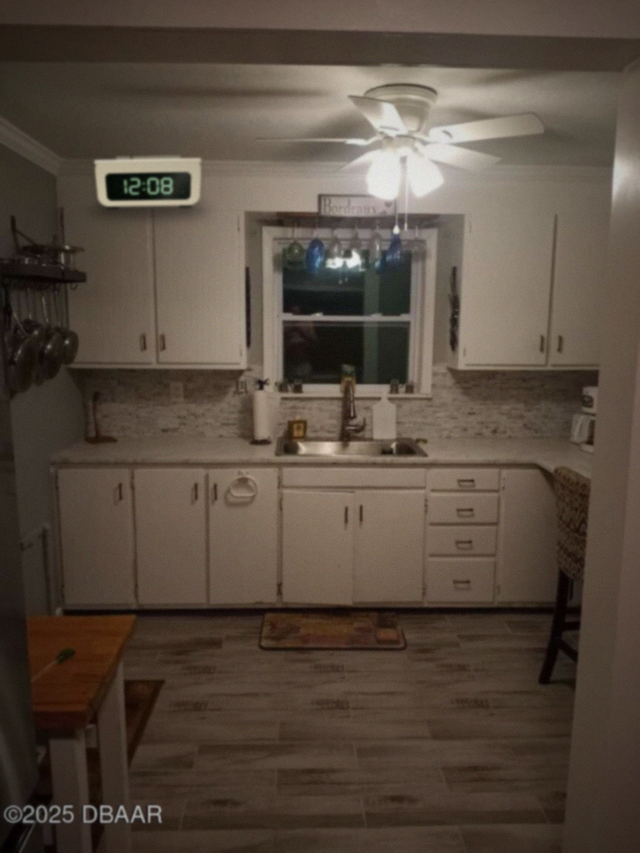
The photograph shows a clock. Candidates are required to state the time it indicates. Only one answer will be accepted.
12:08
